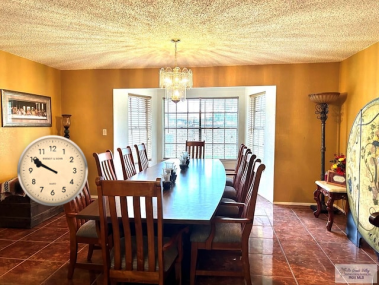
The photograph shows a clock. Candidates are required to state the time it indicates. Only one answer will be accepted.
9:50
